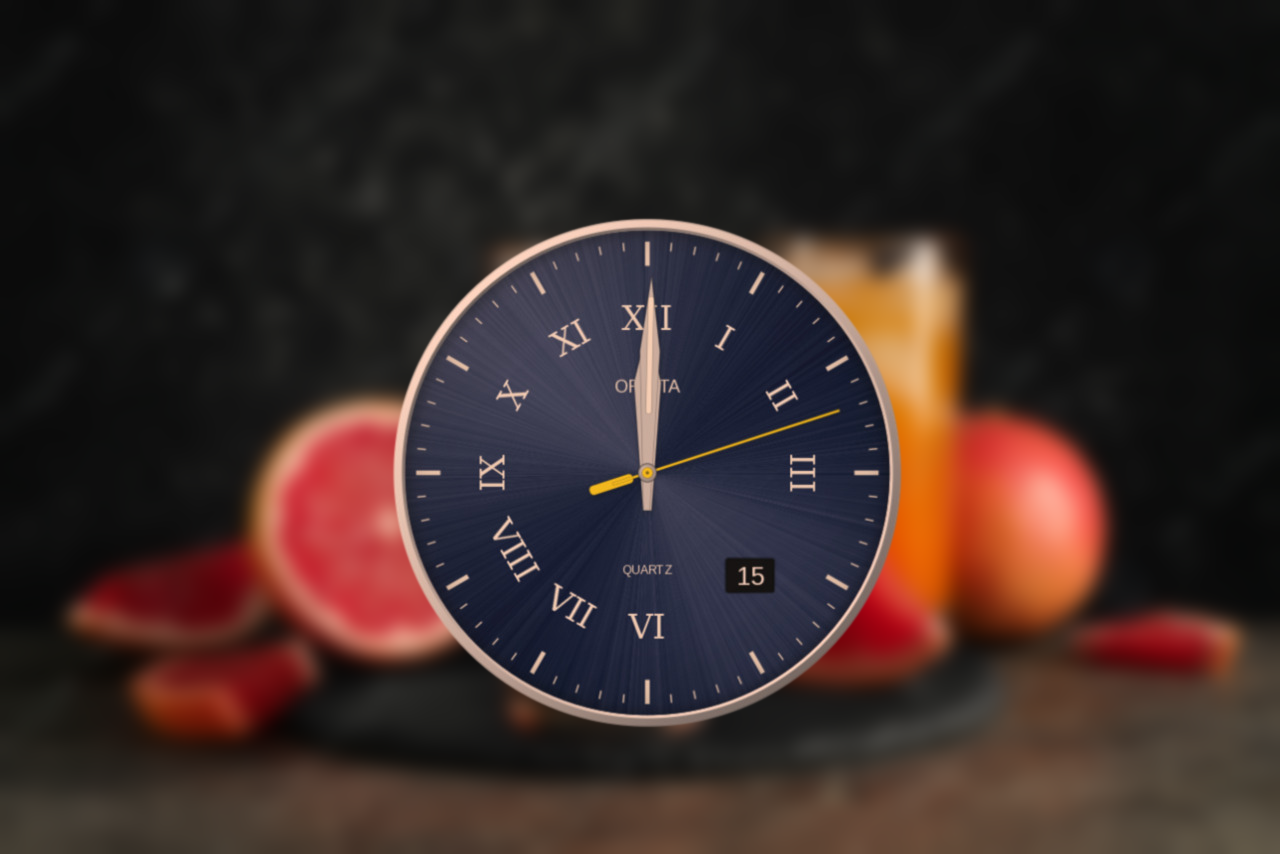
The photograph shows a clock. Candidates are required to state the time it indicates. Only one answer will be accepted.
12:00:12
